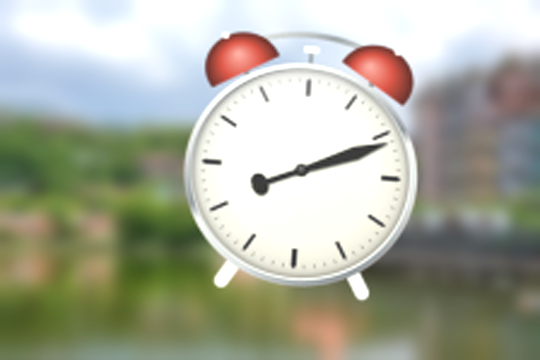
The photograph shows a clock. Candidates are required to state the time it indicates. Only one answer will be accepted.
8:11
